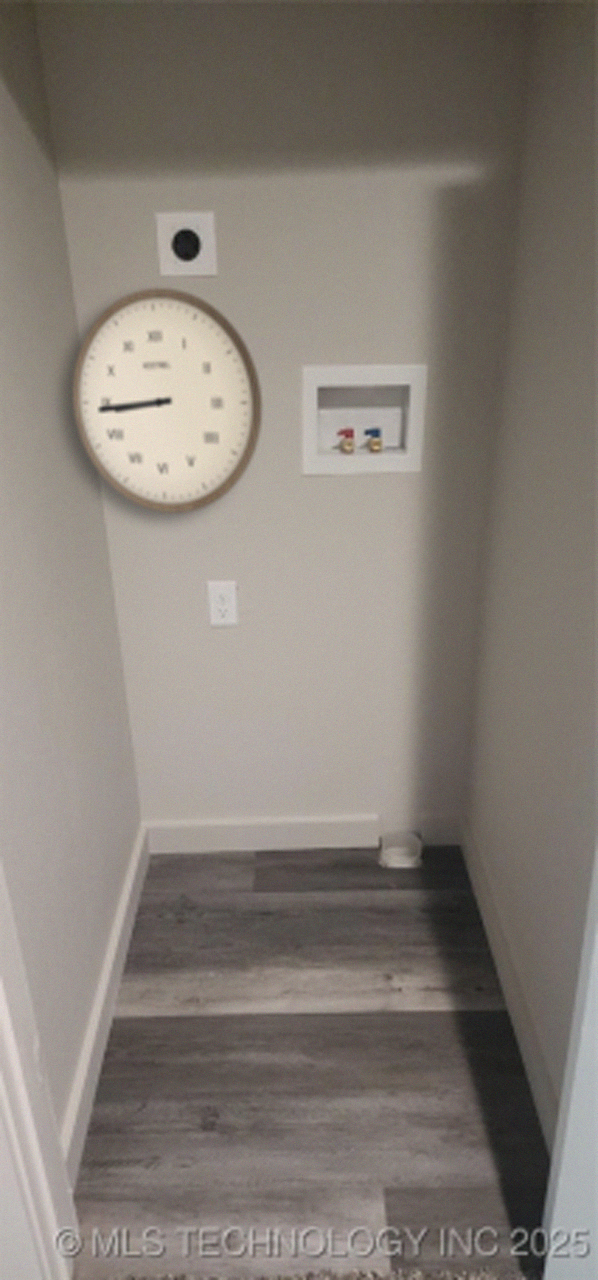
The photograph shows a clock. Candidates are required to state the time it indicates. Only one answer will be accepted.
8:44
